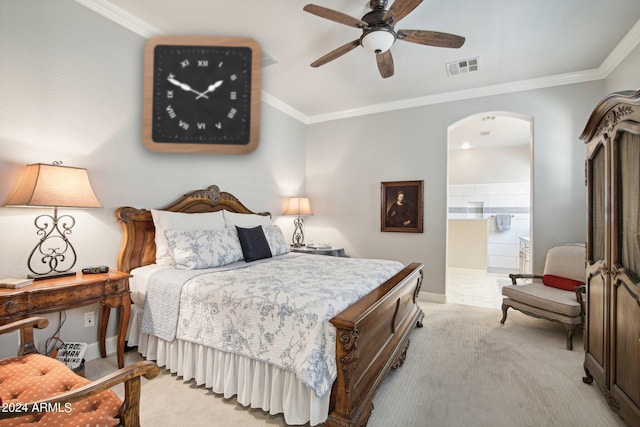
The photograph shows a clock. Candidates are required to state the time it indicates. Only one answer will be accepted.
1:49
